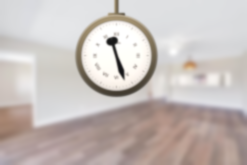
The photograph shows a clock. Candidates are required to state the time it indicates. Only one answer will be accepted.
11:27
